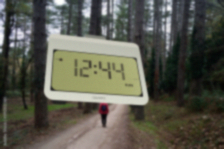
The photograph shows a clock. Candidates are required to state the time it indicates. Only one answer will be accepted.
12:44
